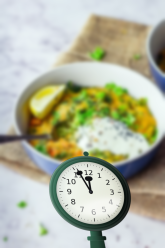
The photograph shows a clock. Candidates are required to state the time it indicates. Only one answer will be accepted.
11:56
